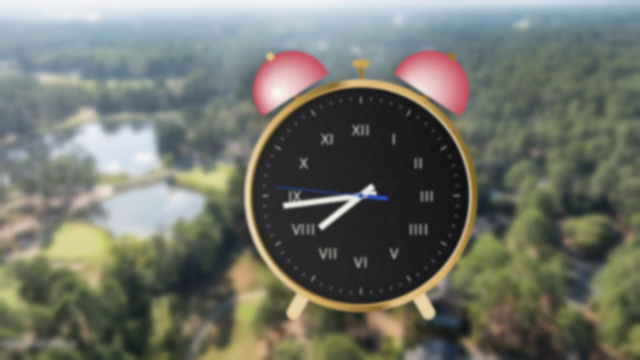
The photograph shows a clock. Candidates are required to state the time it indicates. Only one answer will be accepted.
7:43:46
